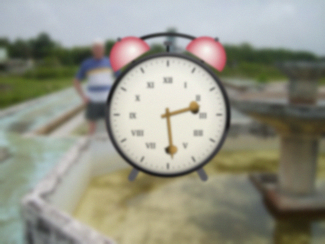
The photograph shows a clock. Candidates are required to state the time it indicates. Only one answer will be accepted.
2:29
